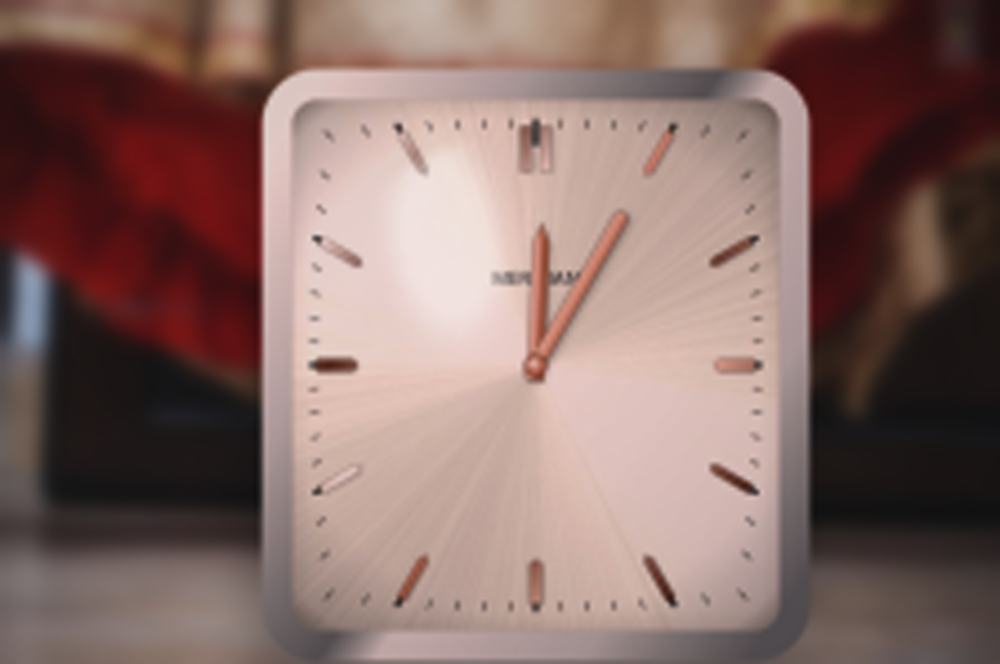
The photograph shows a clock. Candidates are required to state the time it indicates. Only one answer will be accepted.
12:05
